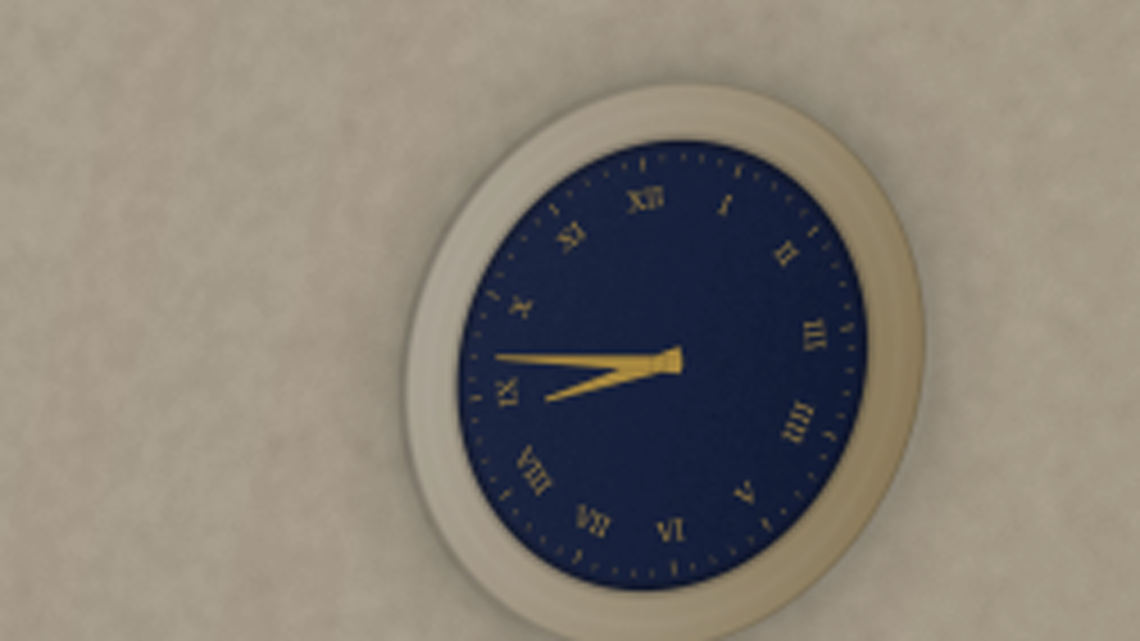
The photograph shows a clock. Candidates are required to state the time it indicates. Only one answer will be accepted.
8:47
